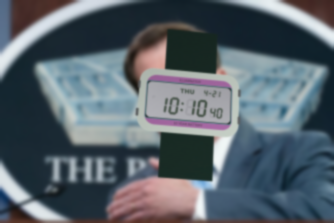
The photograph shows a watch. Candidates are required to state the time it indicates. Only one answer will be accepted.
10:10:40
